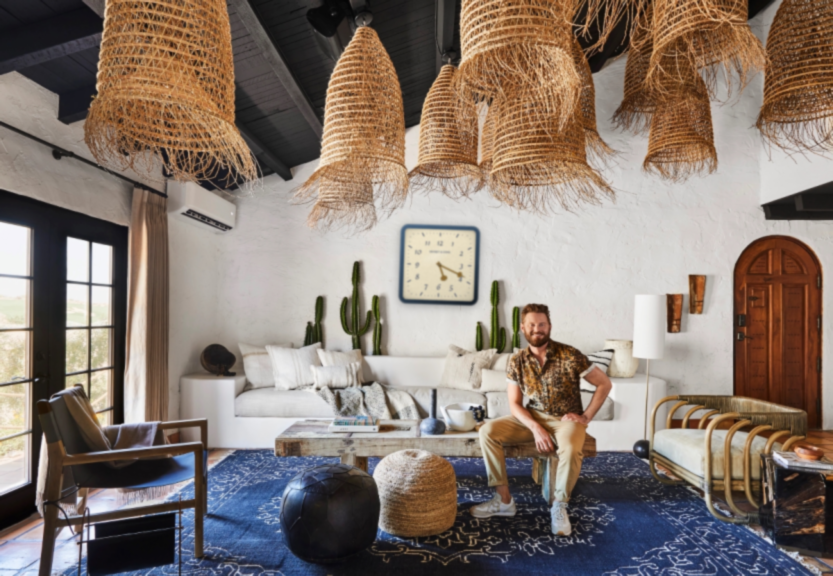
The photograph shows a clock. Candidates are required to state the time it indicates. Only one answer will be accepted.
5:19
